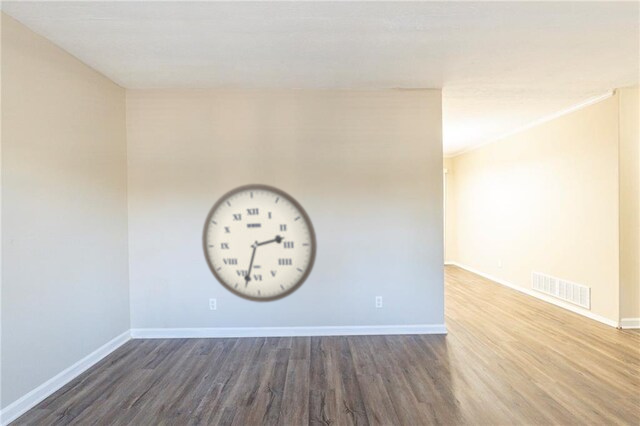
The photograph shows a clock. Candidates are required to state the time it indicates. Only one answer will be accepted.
2:33
